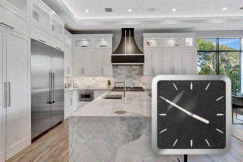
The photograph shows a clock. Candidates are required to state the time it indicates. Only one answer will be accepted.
3:50
